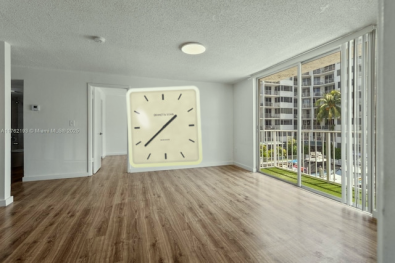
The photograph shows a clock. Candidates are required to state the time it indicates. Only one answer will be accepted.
1:38
